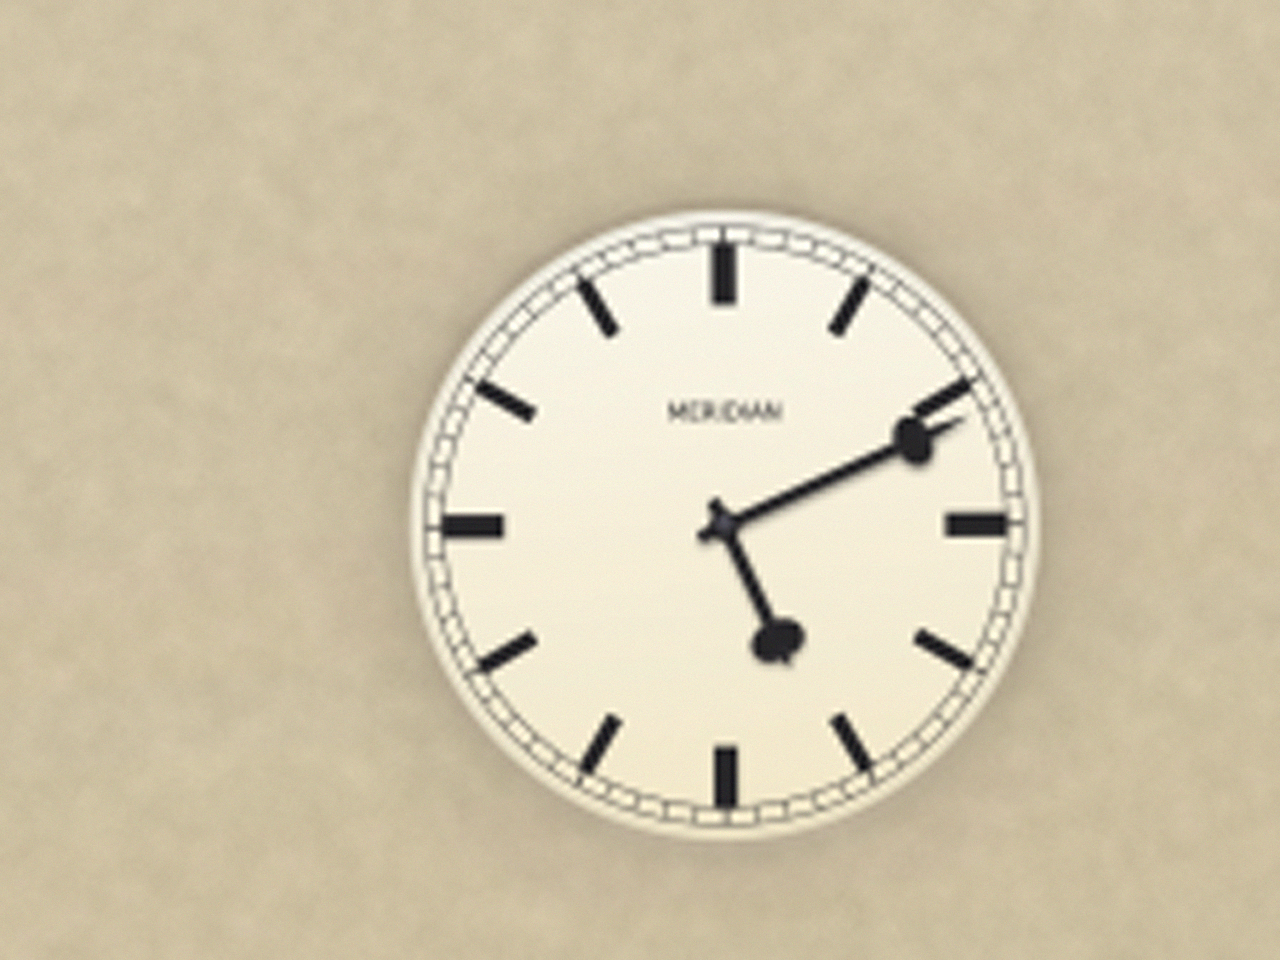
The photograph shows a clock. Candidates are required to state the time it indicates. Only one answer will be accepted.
5:11
